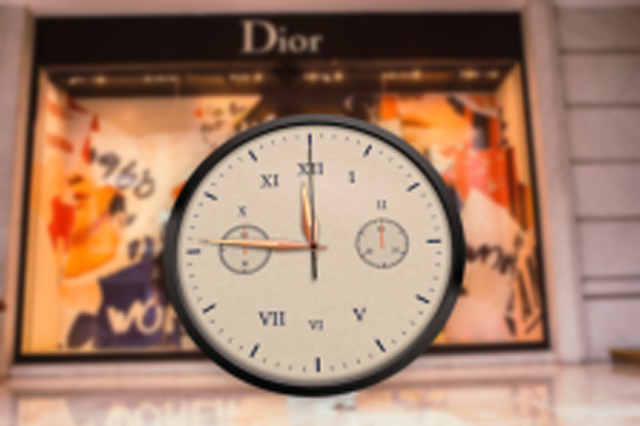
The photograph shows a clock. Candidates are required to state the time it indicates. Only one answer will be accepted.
11:46
